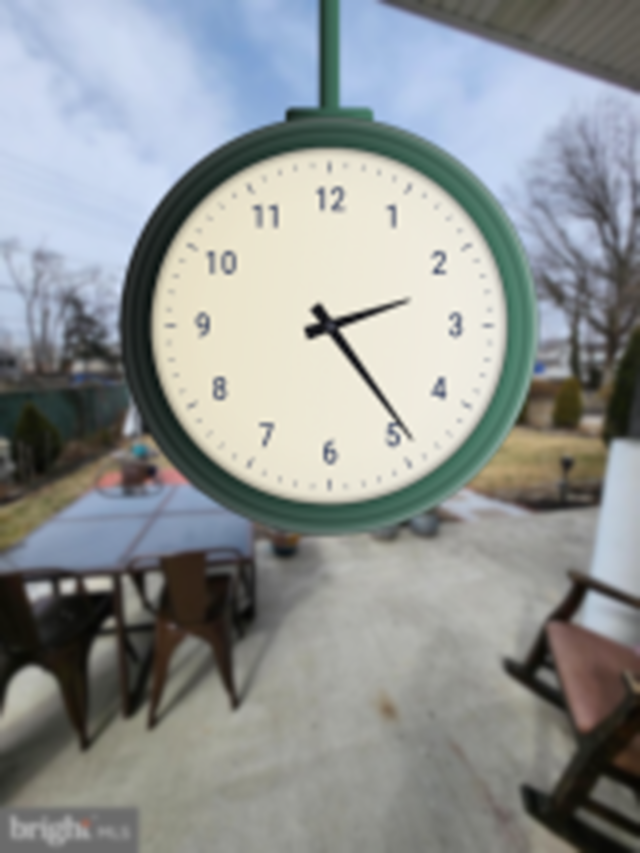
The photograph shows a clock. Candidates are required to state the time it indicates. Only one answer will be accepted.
2:24
